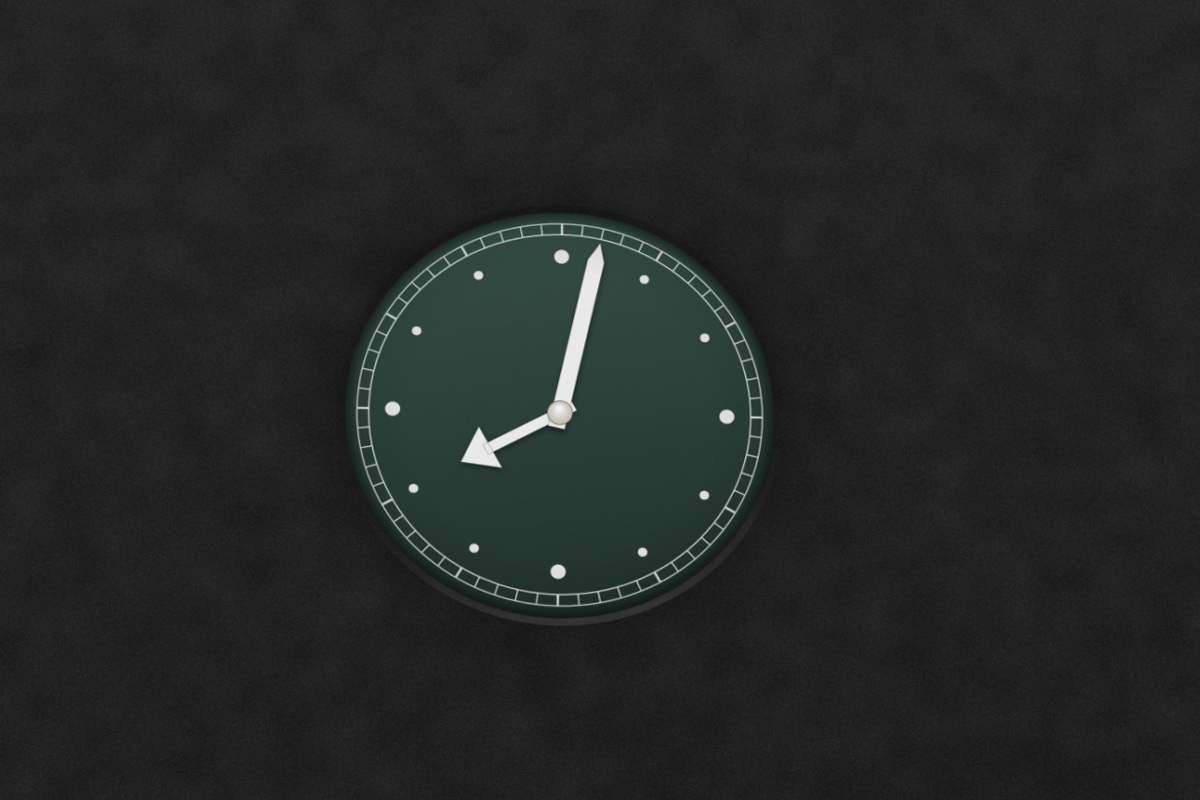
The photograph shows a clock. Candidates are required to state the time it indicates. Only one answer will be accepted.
8:02
